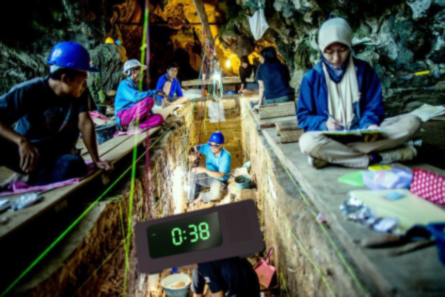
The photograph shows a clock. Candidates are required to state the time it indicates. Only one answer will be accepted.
0:38
